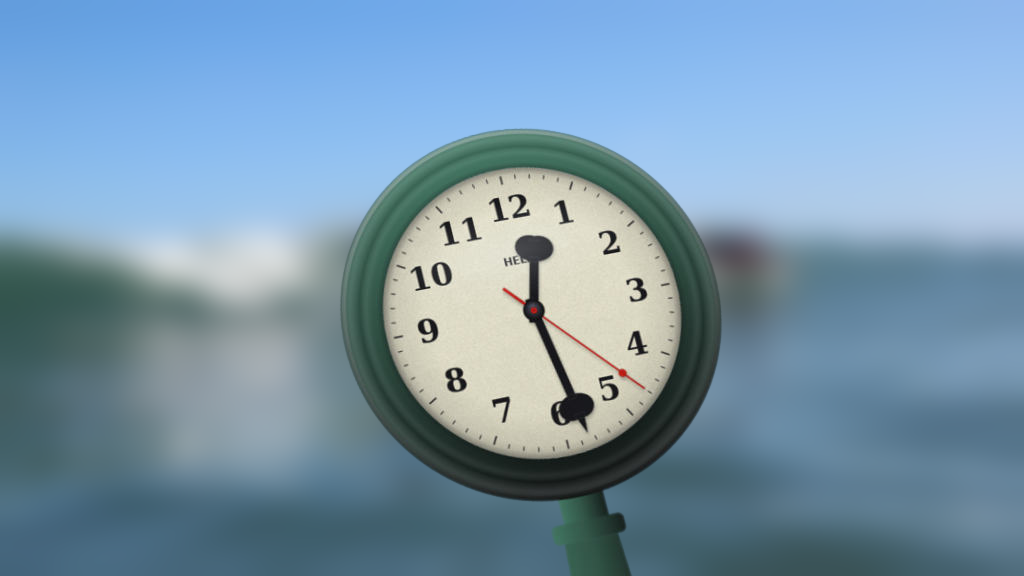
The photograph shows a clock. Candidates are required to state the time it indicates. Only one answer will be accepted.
12:28:23
